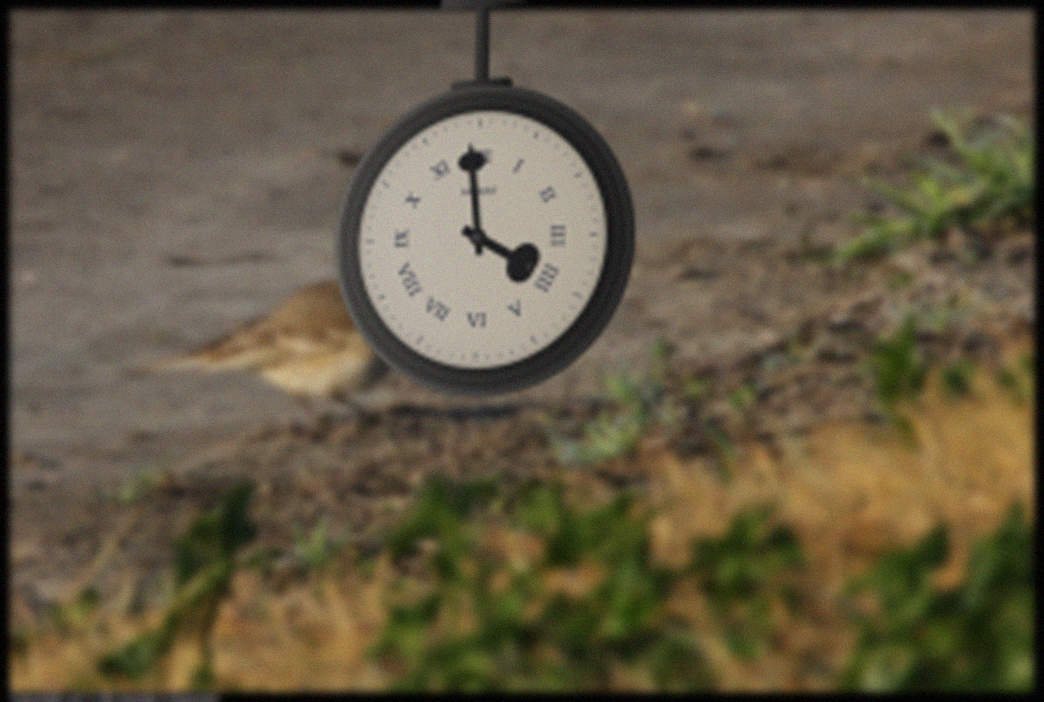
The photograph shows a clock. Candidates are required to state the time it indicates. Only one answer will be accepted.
3:59
